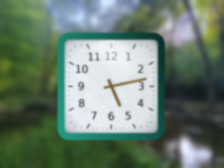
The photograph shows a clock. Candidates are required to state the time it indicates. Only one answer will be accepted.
5:13
